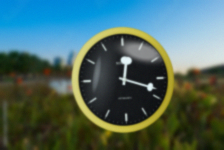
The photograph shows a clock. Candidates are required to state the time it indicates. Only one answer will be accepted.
12:18
